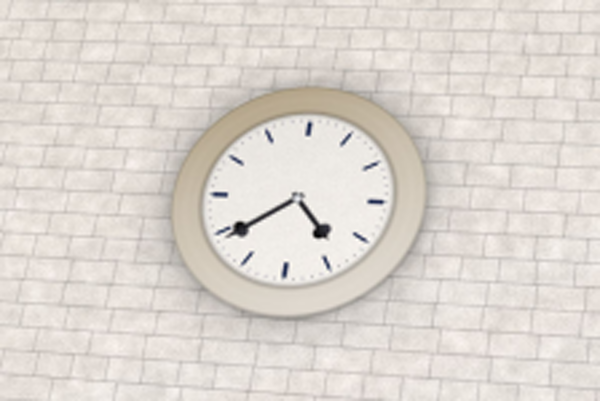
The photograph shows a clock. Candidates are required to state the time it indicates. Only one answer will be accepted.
4:39
